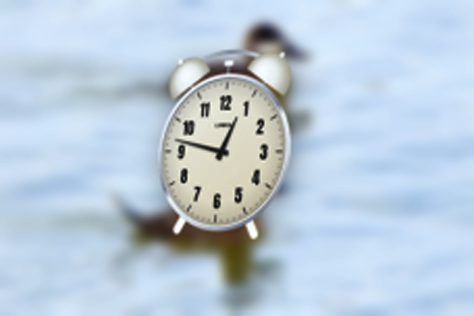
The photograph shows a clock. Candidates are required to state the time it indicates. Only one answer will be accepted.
12:47
